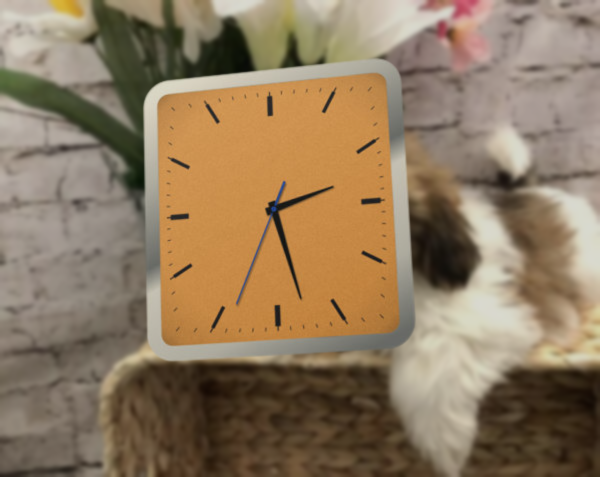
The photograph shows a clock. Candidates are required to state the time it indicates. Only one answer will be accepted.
2:27:34
